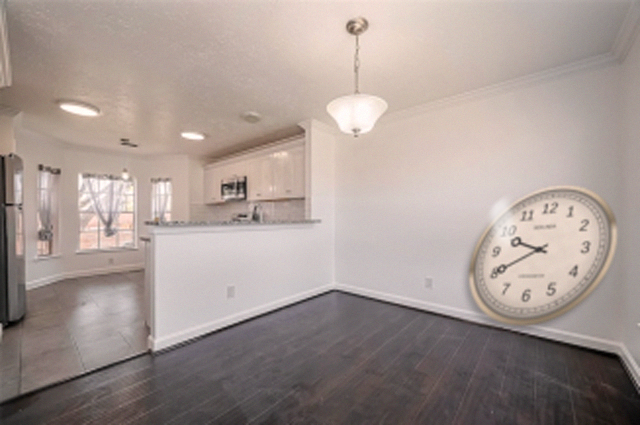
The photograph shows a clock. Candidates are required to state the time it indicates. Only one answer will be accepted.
9:40
